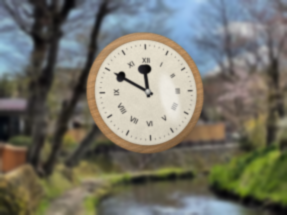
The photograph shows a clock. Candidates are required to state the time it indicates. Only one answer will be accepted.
11:50
